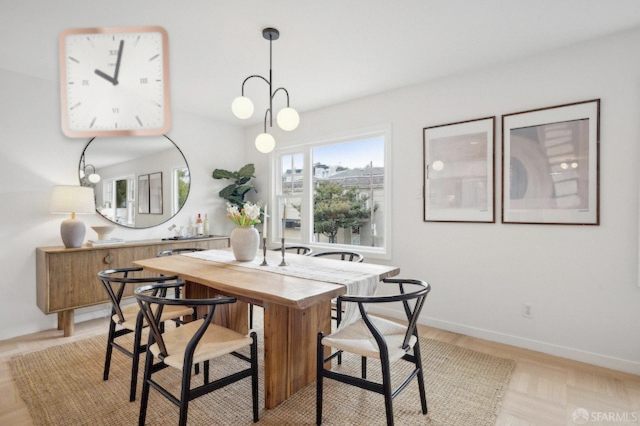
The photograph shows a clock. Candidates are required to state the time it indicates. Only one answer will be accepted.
10:02
